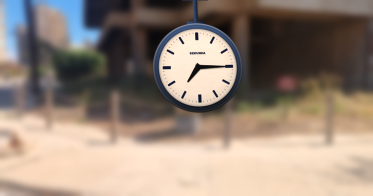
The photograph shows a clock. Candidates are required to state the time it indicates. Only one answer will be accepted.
7:15
